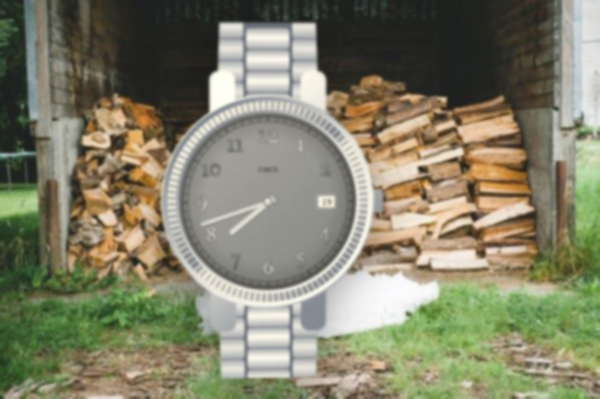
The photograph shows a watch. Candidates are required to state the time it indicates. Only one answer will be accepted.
7:42
